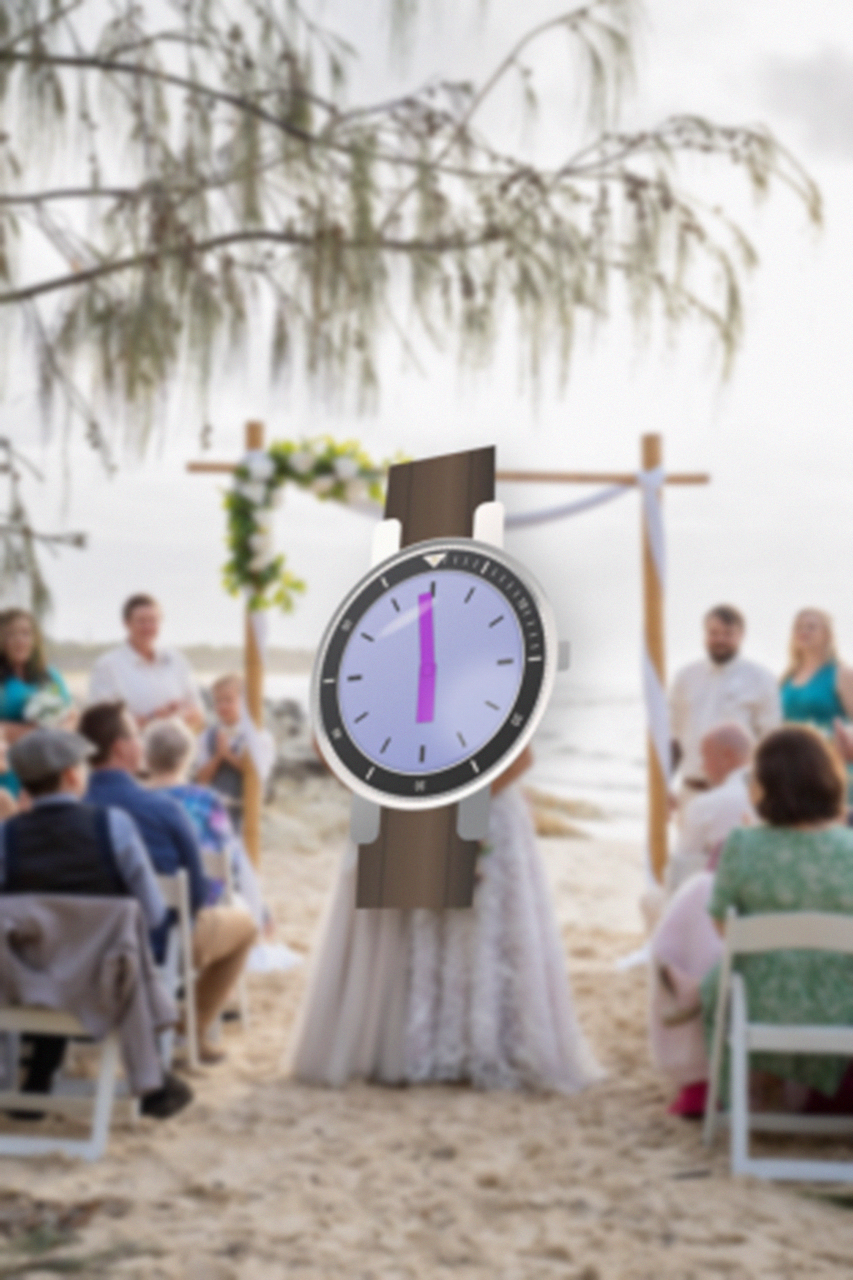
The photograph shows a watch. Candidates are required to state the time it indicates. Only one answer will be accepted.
5:59
